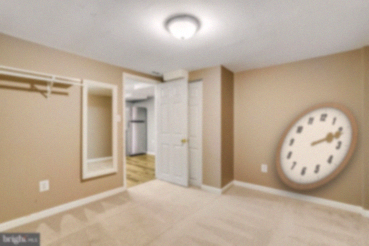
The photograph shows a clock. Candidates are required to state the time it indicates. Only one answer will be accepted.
2:11
